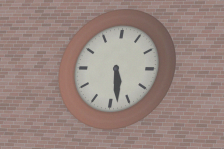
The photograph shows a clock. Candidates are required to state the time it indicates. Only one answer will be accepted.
5:28
